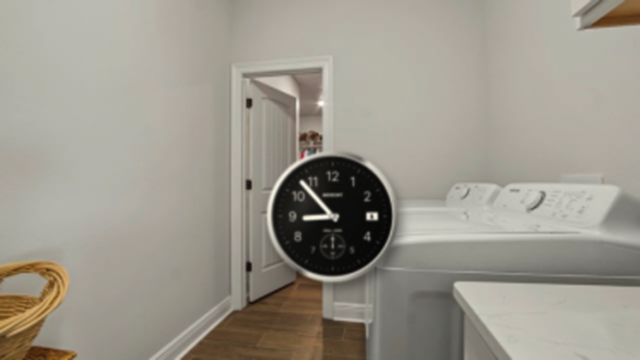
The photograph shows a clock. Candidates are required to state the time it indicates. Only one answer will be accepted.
8:53
